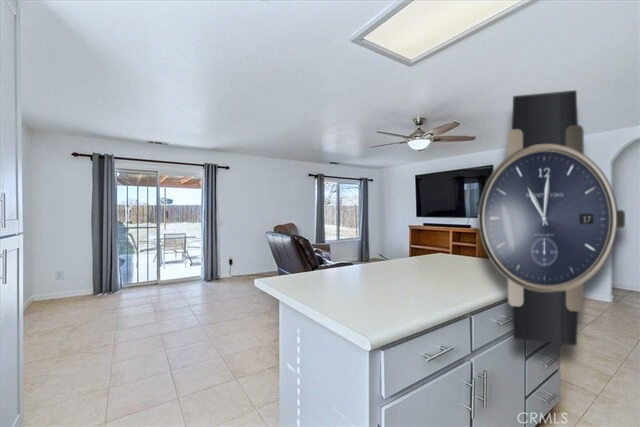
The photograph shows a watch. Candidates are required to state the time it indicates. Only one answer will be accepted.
11:01
